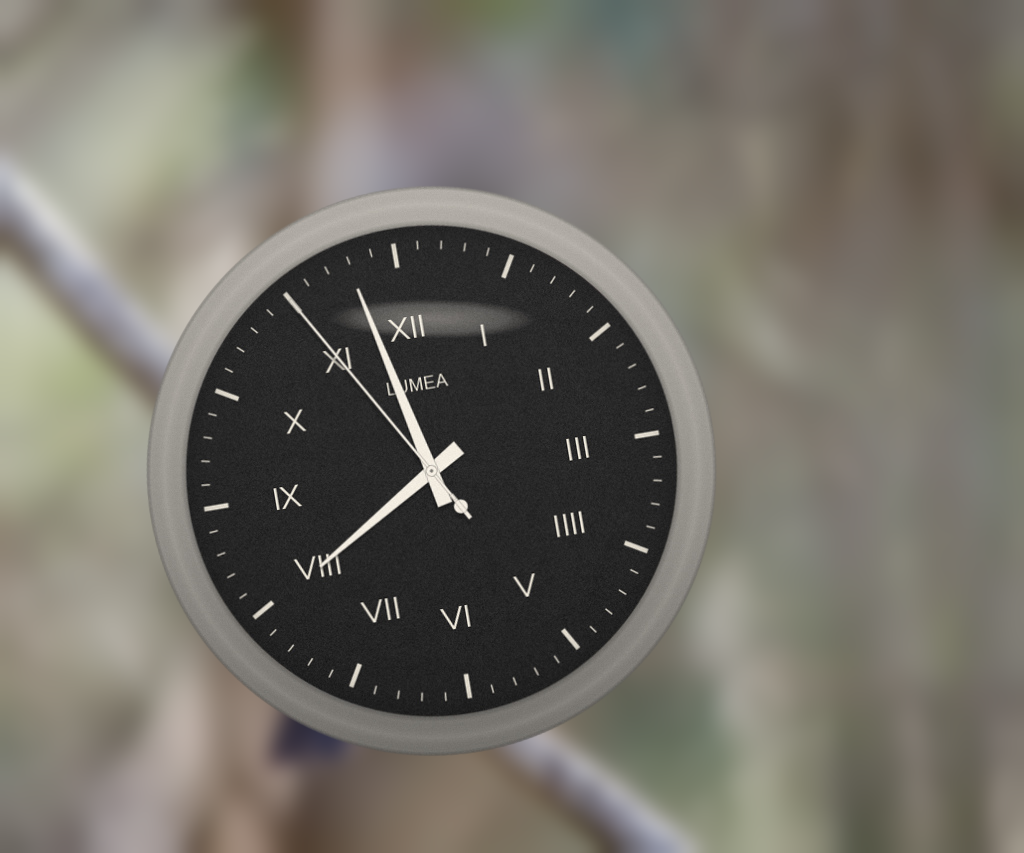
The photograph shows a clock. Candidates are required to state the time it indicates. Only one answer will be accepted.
7:57:55
